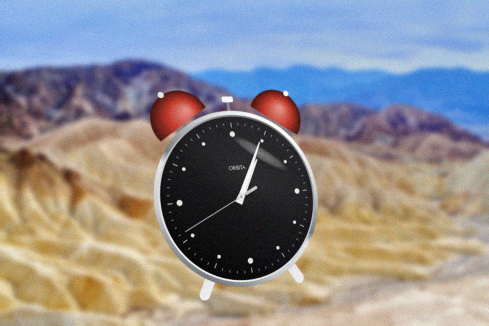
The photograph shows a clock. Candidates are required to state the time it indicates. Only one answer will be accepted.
1:04:41
